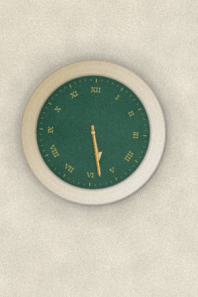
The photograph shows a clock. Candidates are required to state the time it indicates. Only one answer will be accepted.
5:28
